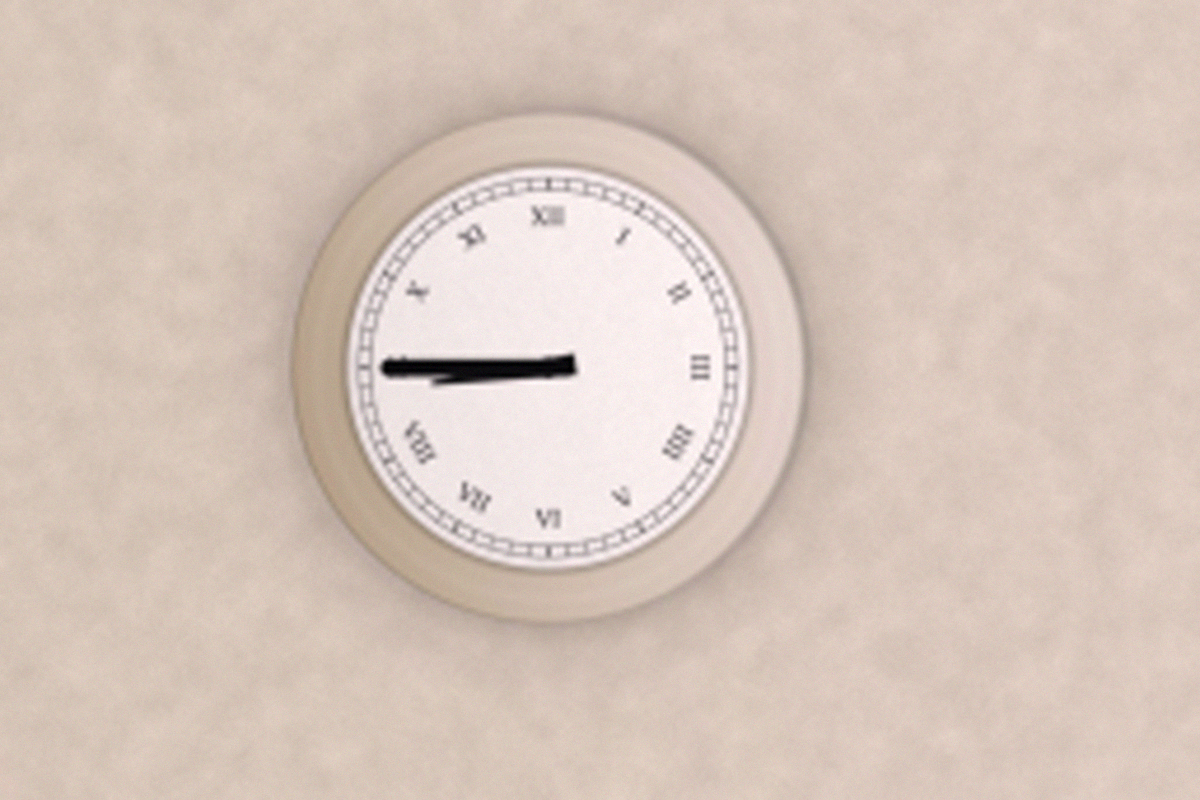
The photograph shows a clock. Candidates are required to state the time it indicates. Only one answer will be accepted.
8:45
